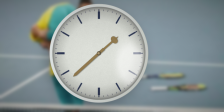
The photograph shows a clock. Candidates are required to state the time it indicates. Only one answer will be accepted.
1:38
